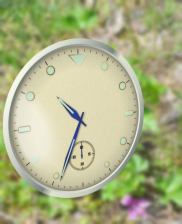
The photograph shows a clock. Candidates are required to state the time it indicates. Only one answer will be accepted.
10:34
